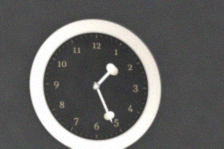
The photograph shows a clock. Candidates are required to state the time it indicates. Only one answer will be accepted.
1:26
